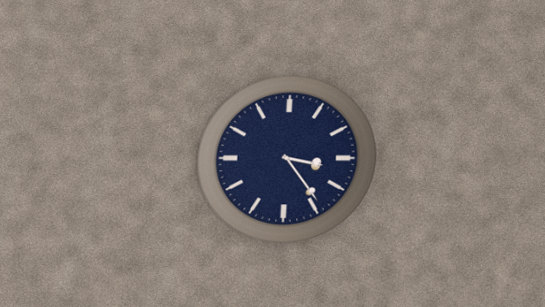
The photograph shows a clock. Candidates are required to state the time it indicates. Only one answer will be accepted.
3:24
